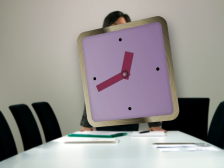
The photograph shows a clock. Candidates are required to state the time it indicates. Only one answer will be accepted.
12:42
